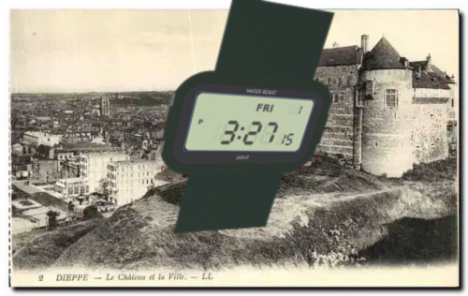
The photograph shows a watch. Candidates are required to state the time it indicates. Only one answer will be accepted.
3:27:15
